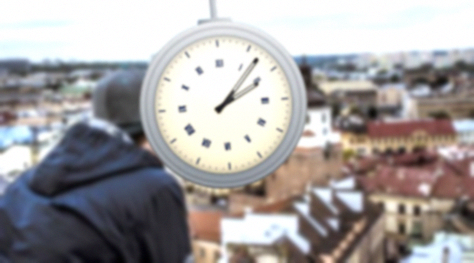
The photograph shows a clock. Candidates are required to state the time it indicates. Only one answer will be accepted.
2:07
